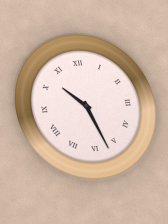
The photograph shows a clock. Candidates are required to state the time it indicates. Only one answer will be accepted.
10:27
